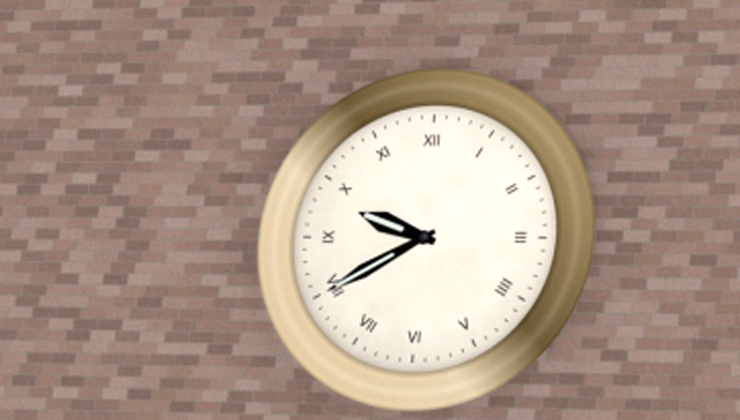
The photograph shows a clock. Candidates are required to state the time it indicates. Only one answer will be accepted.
9:40
